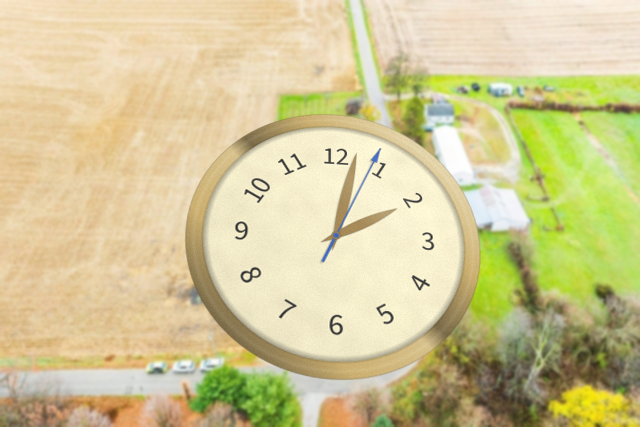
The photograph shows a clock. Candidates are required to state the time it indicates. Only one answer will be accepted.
2:02:04
